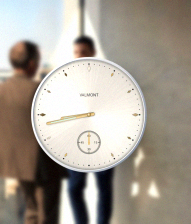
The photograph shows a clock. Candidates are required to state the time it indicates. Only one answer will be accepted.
8:43
